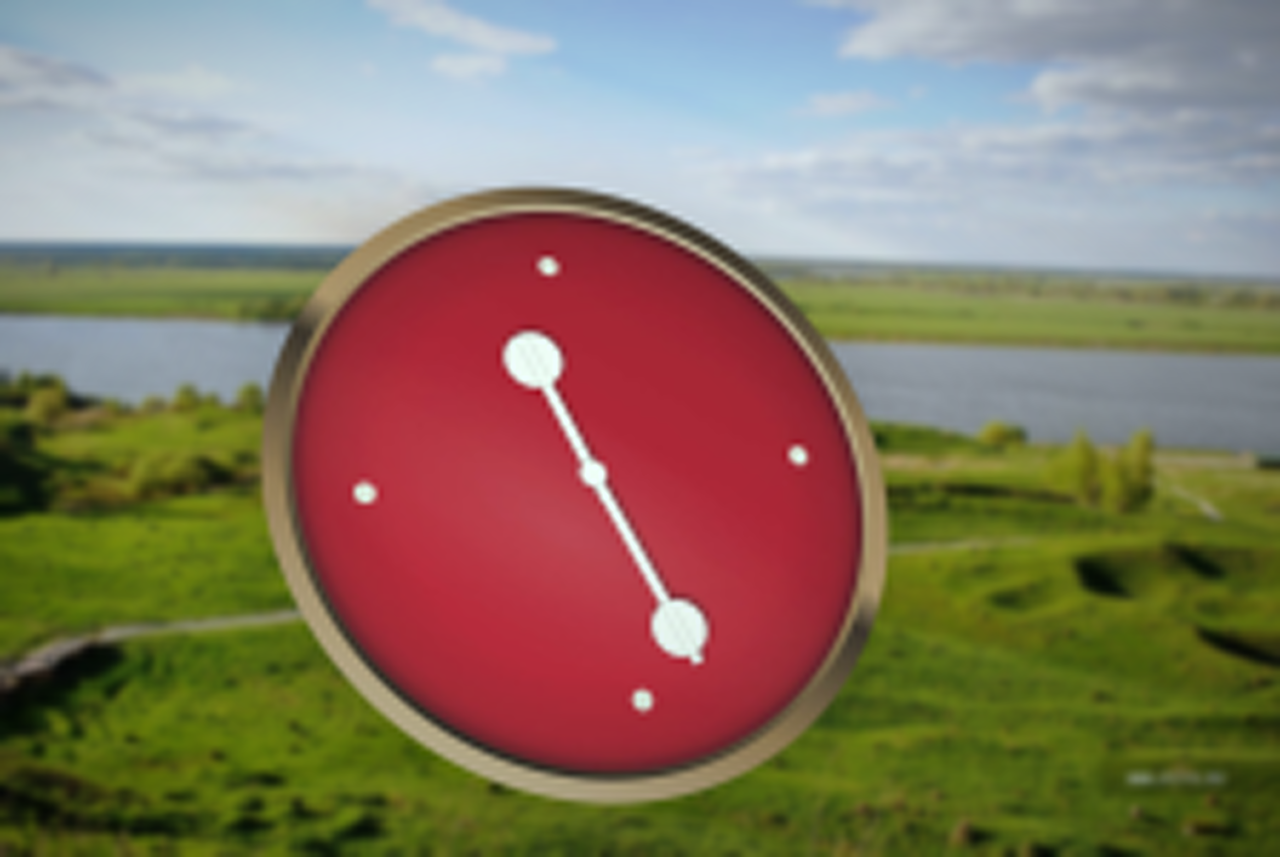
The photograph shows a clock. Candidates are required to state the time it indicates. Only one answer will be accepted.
11:27
